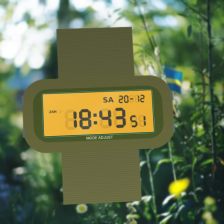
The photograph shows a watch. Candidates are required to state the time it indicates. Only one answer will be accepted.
18:43:51
